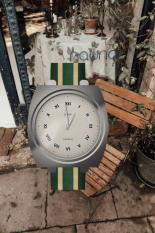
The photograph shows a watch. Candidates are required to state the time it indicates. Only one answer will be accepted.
12:59
